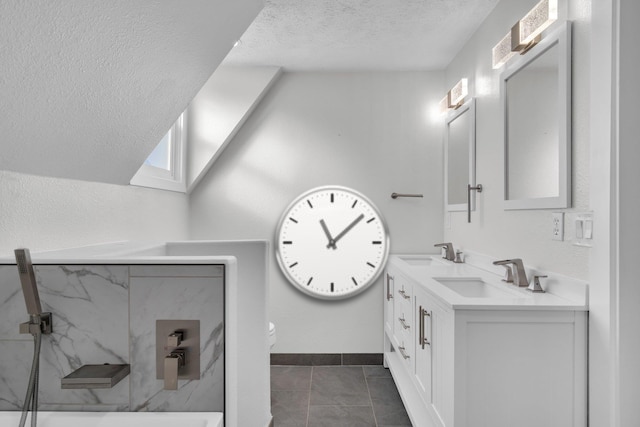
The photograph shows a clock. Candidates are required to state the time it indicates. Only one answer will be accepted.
11:08
